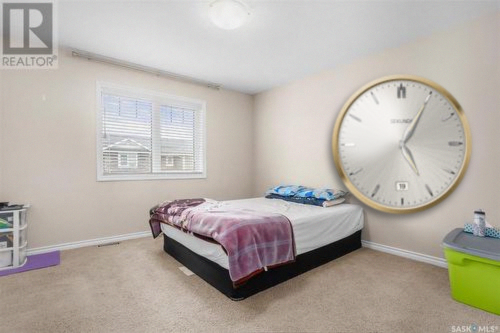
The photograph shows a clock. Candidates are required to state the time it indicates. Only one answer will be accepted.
5:05
